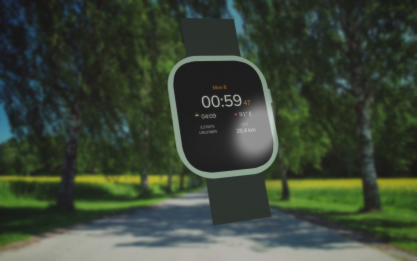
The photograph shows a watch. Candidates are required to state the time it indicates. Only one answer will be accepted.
0:59
